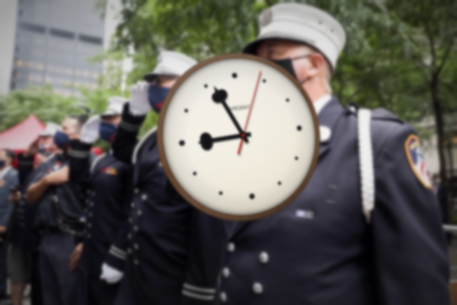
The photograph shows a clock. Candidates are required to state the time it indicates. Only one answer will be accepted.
8:56:04
